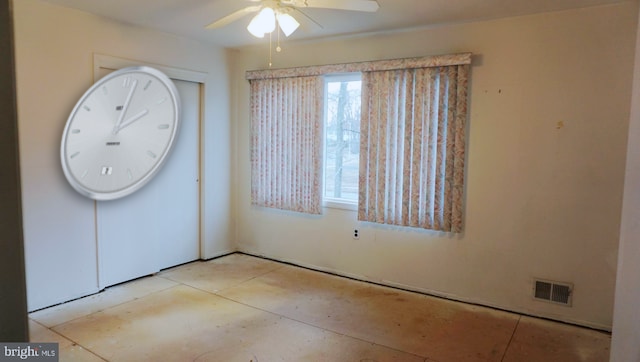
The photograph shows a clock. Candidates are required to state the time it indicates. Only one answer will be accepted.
2:02
